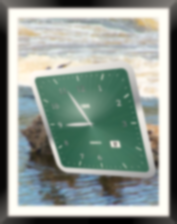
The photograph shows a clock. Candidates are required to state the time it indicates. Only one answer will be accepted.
8:56
